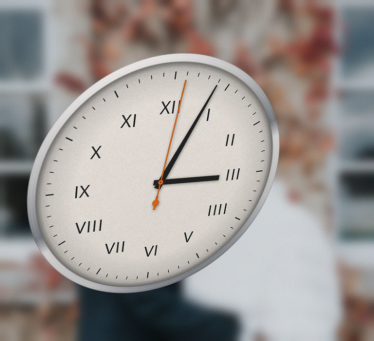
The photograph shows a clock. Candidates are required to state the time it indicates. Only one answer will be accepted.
3:04:01
